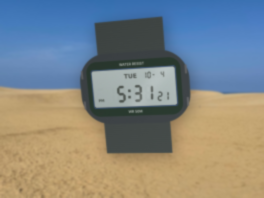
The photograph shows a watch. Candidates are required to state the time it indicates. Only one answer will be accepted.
5:31:21
